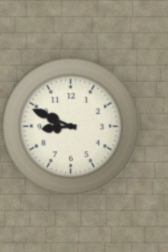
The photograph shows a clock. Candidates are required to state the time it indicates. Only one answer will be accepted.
8:49
